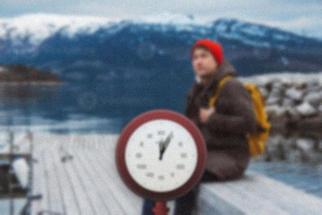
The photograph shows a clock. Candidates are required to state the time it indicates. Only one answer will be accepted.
12:04
